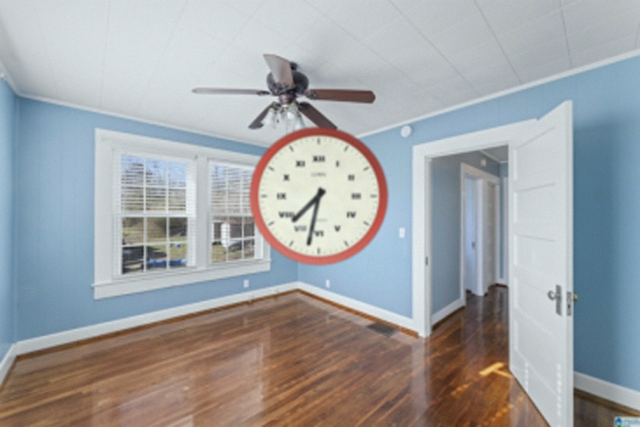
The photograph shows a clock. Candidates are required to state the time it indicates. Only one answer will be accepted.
7:32
